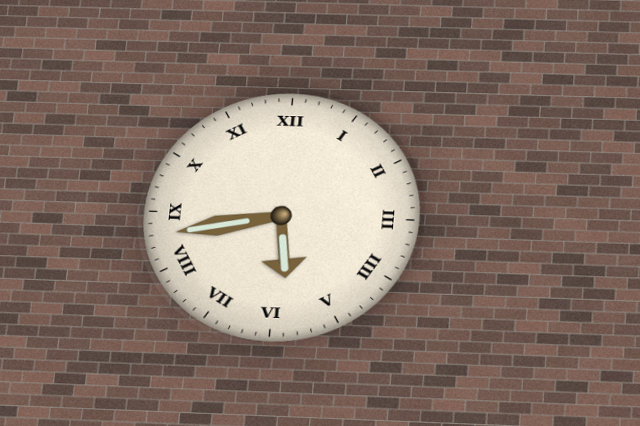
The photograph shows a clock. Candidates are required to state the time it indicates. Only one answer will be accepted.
5:43
